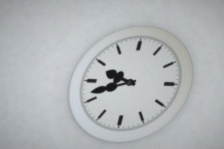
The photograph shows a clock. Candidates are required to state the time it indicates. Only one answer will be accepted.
9:42
